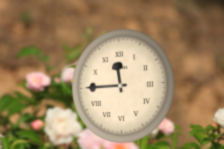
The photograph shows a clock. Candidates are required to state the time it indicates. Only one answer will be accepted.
11:45
